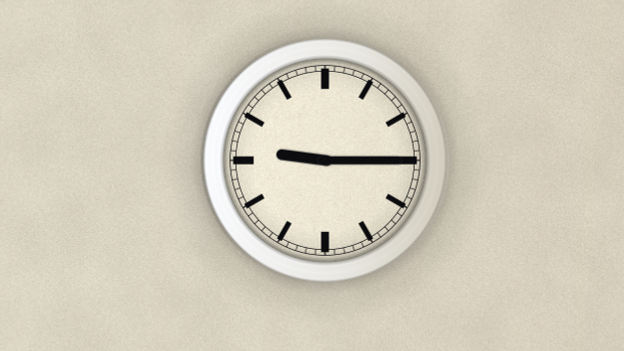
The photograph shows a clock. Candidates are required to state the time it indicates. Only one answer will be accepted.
9:15
